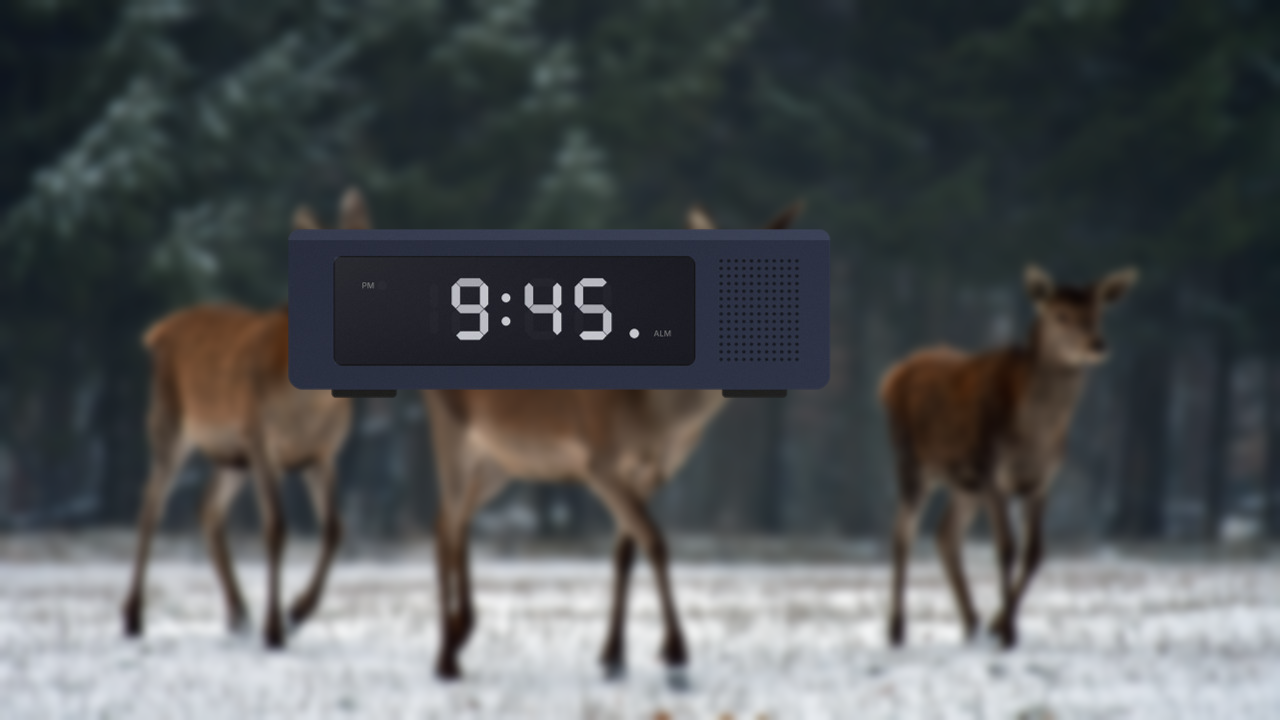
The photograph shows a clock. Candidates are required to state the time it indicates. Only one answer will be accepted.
9:45
